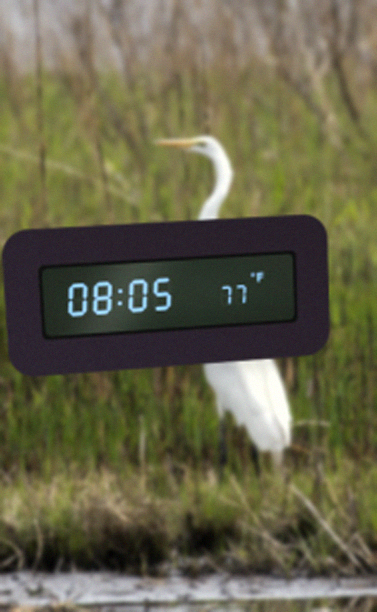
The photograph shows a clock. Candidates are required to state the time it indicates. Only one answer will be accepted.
8:05
